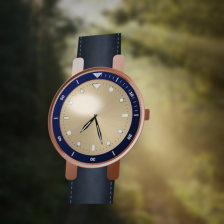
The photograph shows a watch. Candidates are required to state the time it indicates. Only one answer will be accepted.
7:27
